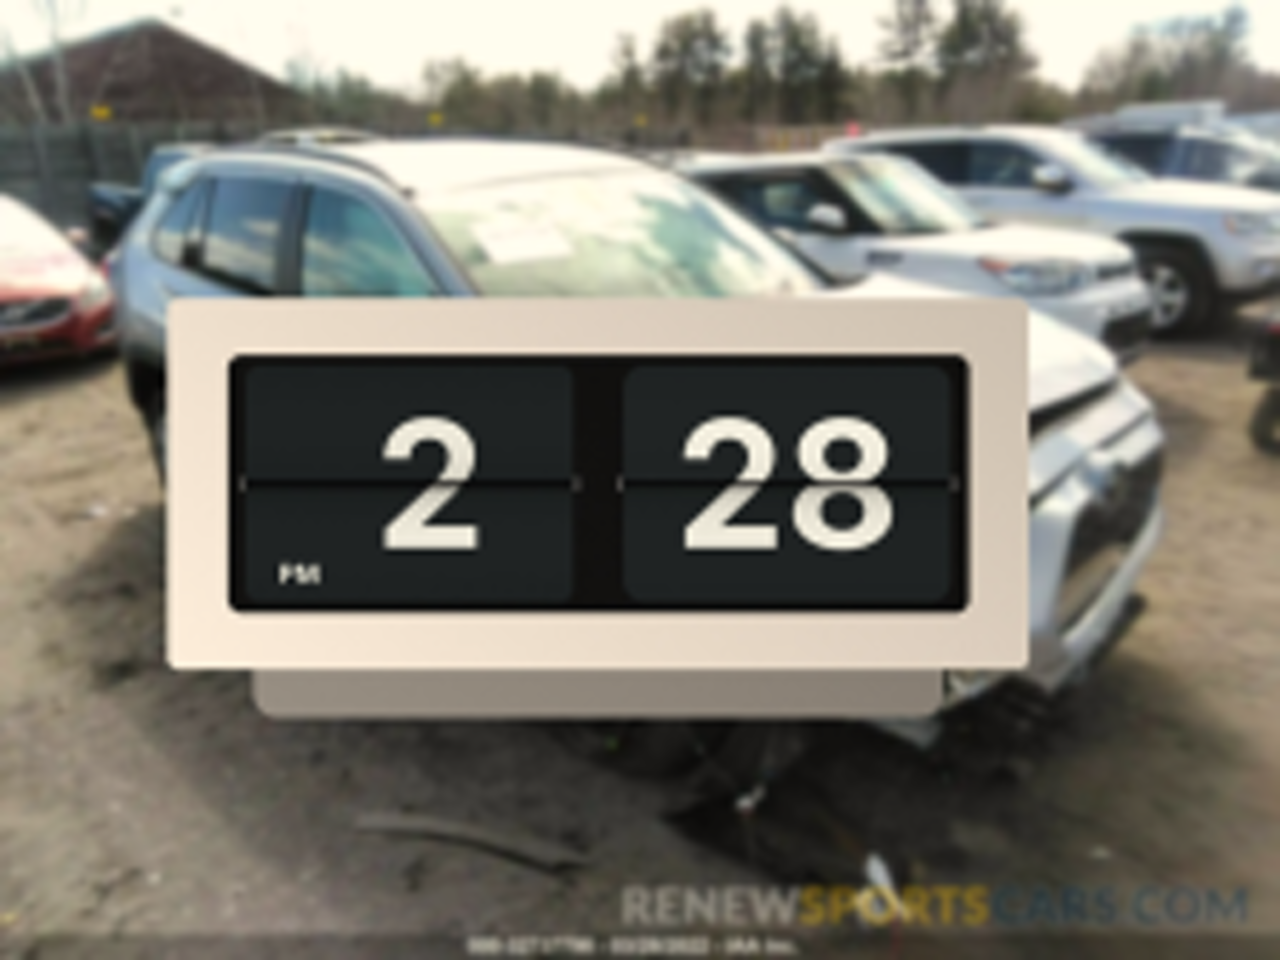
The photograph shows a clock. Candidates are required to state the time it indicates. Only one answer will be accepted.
2:28
